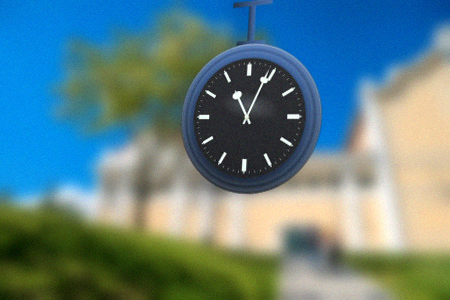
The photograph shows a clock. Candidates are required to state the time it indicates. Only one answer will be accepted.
11:04
